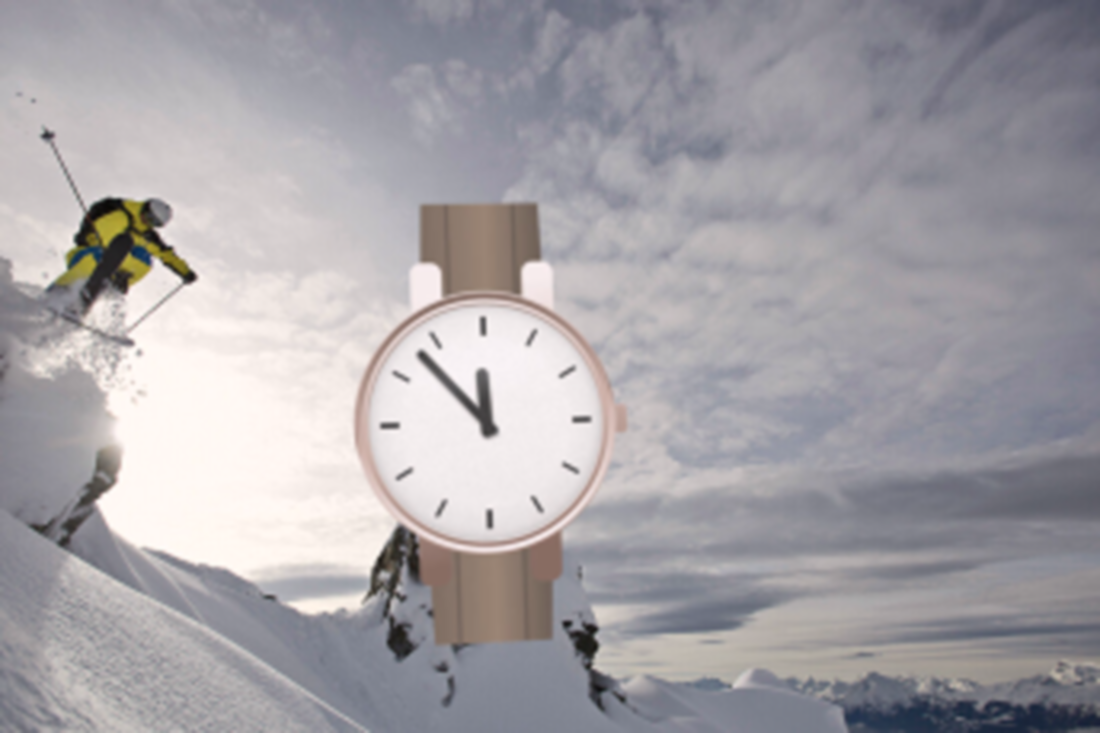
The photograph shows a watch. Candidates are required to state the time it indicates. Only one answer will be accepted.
11:53
